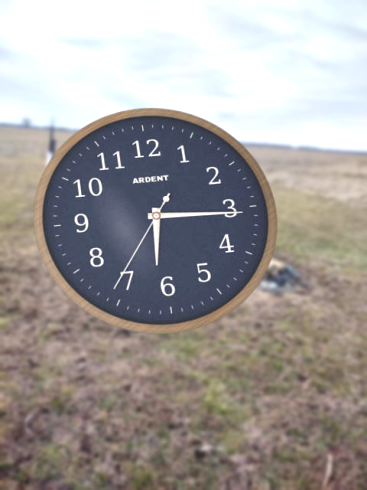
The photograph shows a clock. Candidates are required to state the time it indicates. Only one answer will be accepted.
6:15:36
